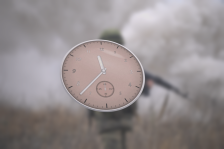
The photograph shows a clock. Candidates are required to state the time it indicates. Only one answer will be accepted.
11:37
